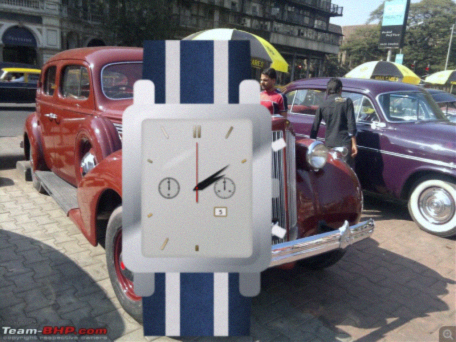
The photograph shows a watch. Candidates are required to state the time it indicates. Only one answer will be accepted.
2:09
